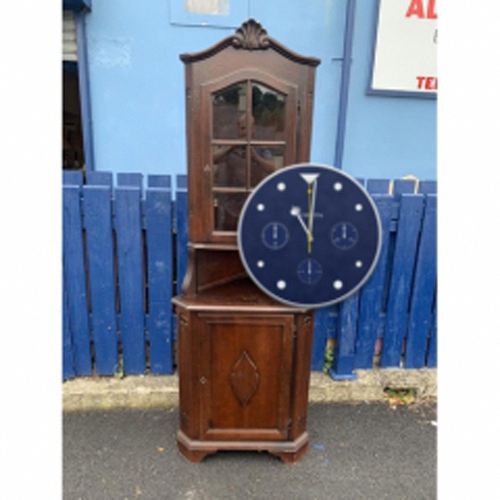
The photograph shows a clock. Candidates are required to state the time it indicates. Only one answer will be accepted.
11:01
